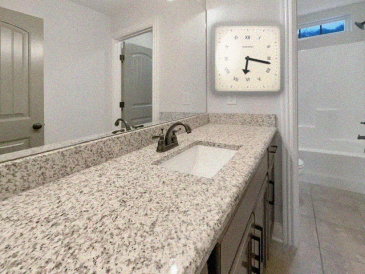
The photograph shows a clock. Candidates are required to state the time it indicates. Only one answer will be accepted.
6:17
